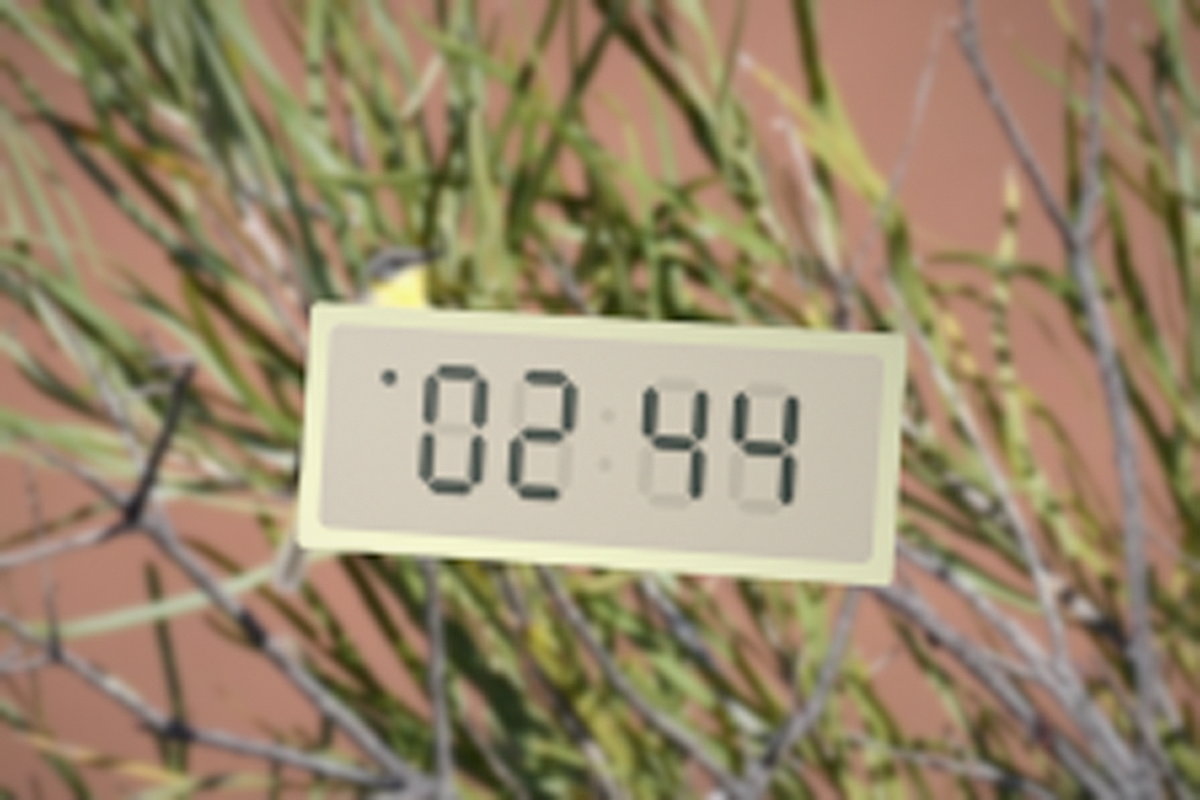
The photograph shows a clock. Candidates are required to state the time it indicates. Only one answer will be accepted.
2:44
